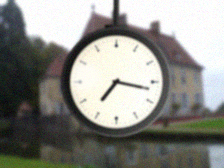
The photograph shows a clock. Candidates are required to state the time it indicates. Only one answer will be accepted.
7:17
